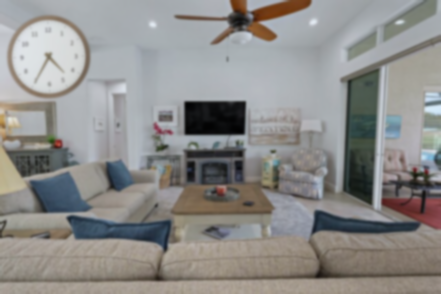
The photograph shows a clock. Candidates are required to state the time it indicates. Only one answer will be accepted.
4:35
